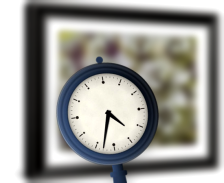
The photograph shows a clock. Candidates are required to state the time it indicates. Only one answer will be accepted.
4:33
